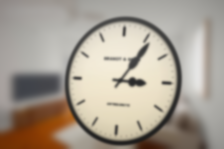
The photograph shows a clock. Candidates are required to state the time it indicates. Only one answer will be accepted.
3:06
